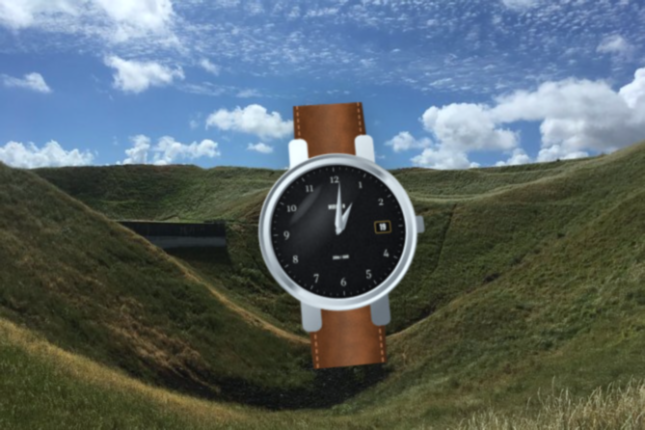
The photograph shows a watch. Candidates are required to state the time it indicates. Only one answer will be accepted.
1:01
